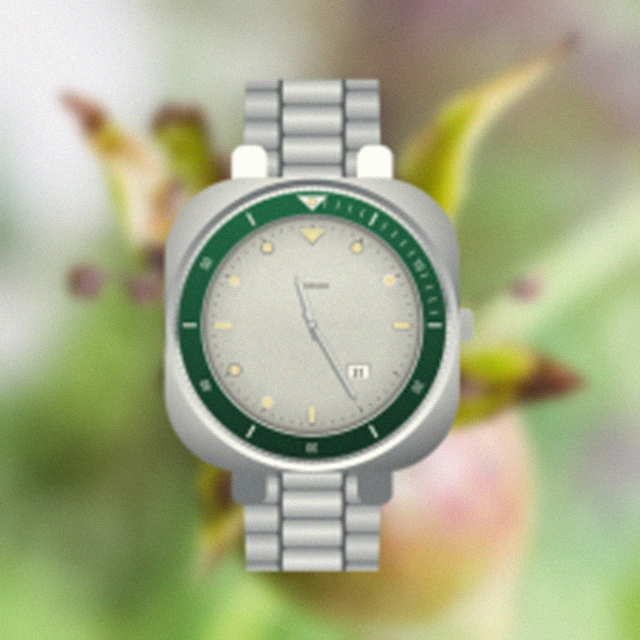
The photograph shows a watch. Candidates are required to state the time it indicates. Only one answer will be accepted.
11:25
